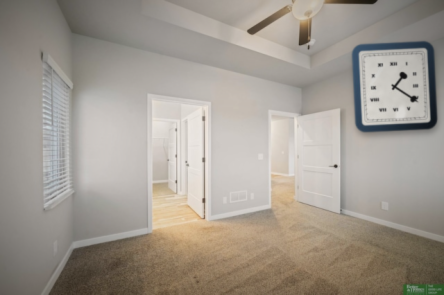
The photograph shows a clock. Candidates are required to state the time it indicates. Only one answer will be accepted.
1:21
